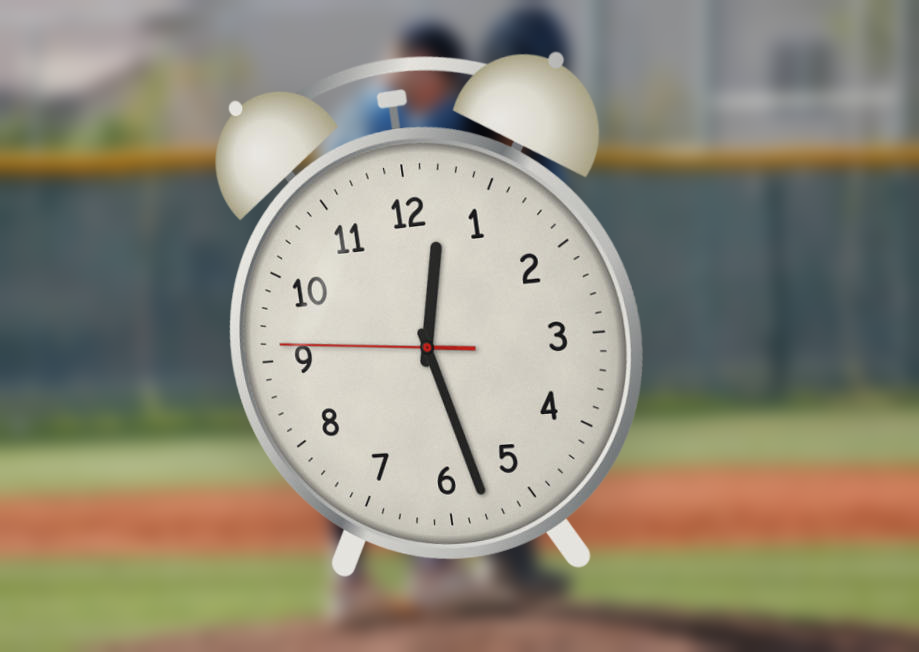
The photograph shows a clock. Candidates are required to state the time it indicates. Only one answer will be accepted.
12:27:46
